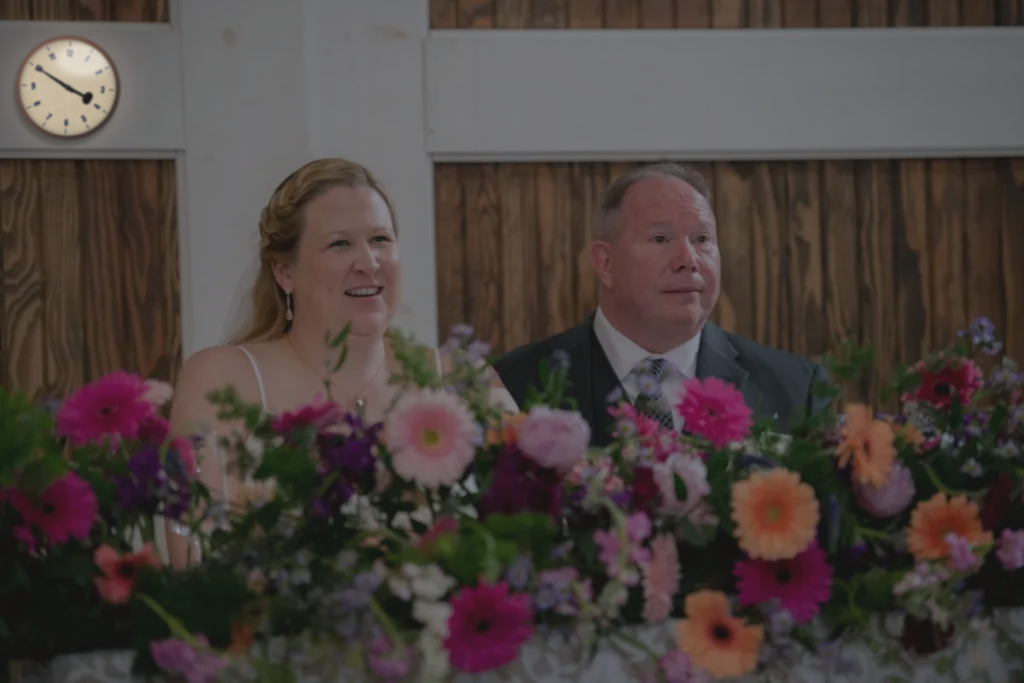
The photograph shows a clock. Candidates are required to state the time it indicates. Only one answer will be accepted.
3:50
